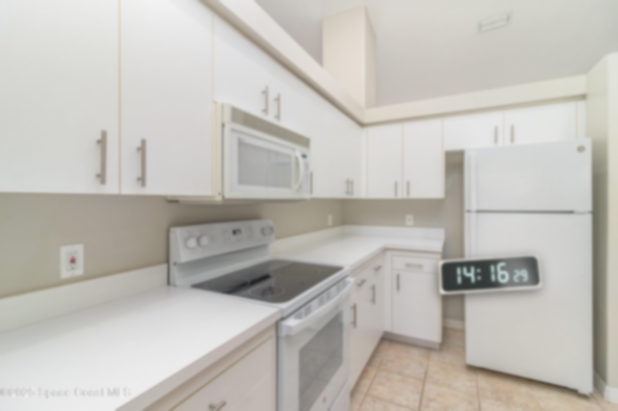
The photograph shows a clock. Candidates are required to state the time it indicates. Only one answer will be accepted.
14:16
